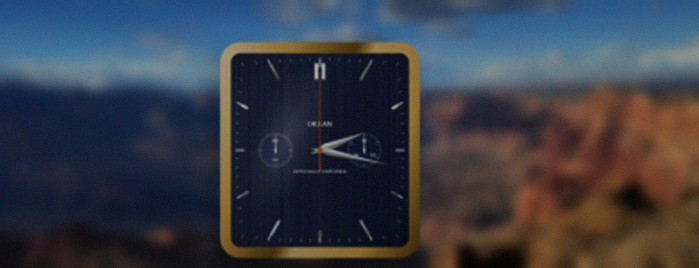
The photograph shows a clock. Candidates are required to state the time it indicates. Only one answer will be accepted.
2:17
